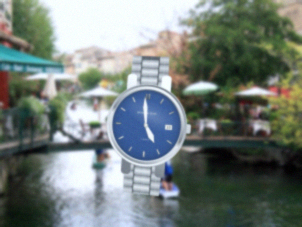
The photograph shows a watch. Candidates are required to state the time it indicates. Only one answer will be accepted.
4:59
